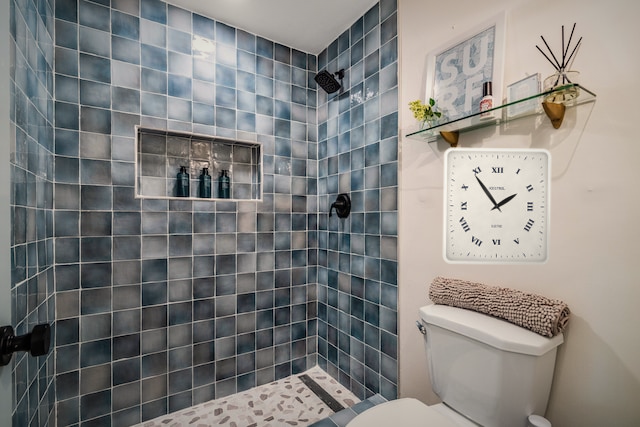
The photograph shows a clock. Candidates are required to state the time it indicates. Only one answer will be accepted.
1:54
